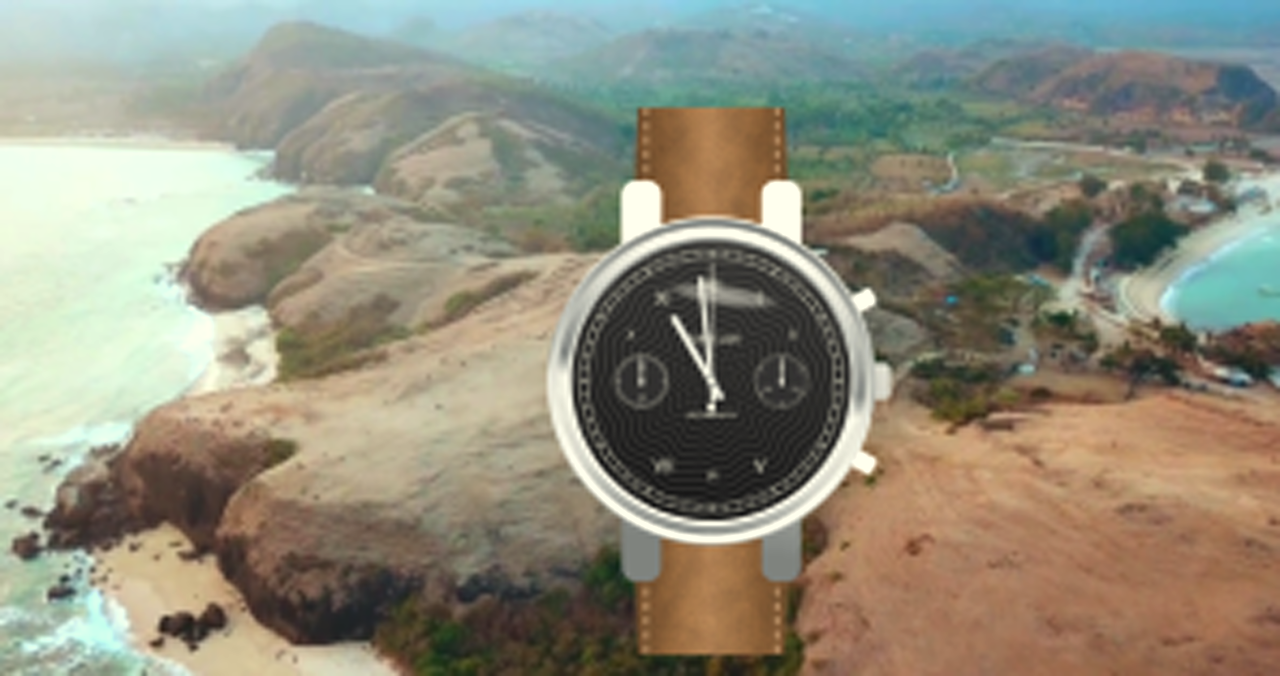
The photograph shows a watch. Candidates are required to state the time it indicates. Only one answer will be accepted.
10:59
